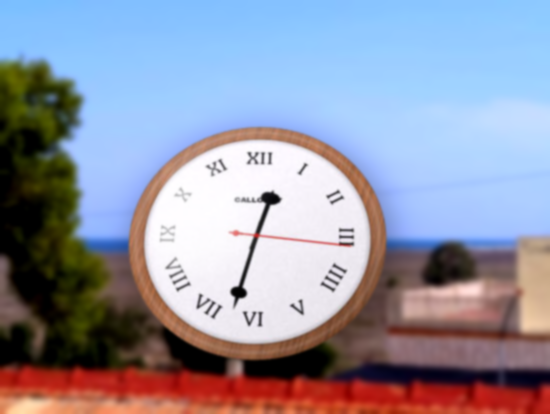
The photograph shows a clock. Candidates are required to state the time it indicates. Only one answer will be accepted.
12:32:16
